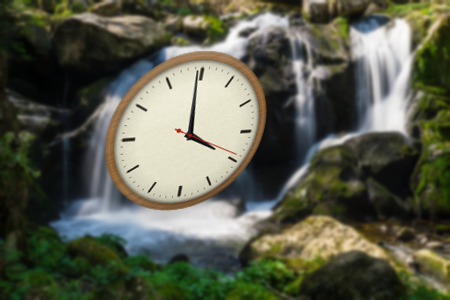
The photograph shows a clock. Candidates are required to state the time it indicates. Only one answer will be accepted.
3:59:19
